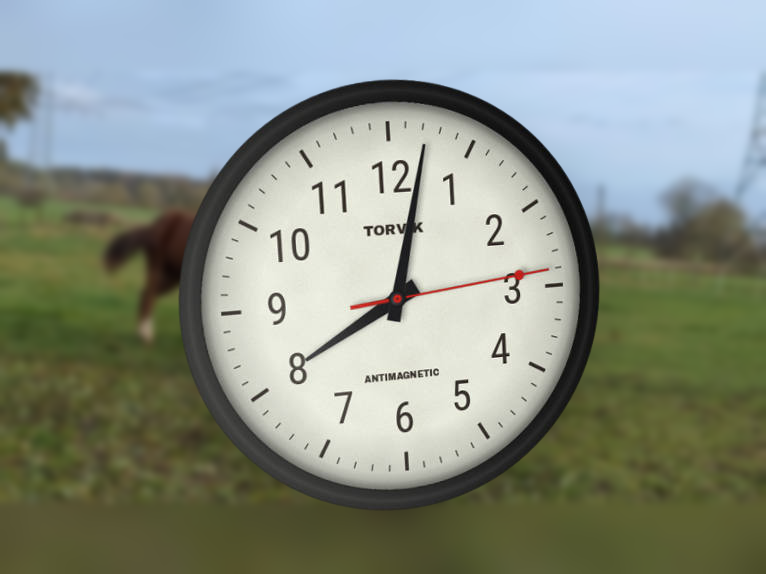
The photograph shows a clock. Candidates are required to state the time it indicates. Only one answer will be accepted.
8:02:14
